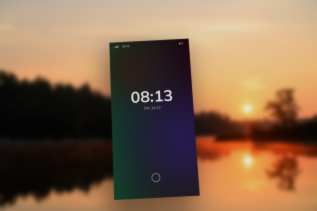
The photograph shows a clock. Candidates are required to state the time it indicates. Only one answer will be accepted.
8:13
